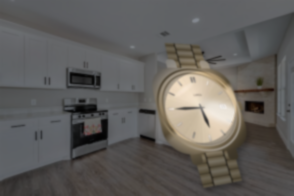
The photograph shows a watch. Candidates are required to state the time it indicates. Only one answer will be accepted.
5:45
